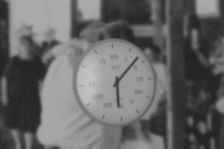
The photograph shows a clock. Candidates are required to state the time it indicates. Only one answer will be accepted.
6:08
